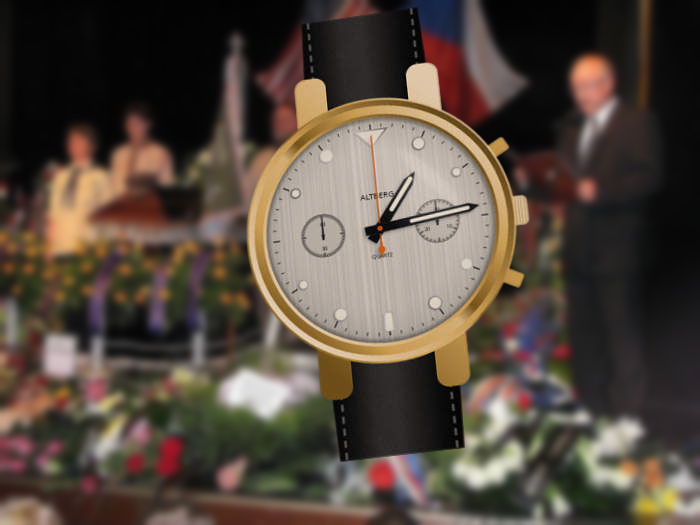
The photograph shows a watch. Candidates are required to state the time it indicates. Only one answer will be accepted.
1:14
